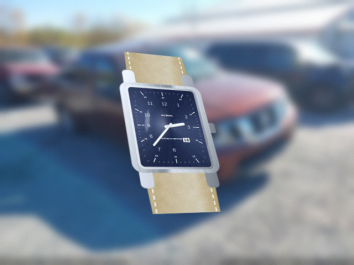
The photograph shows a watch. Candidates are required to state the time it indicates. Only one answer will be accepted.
2:37
